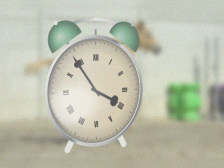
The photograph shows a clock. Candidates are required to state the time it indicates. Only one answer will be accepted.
3:54
